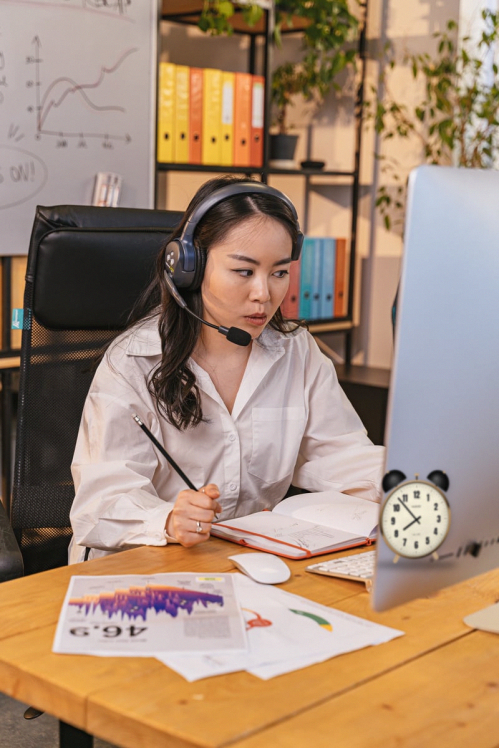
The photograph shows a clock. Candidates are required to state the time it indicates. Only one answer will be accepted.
7:53
